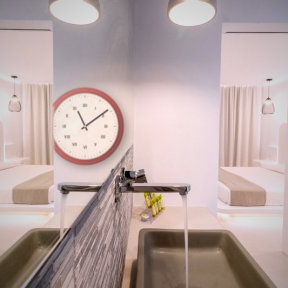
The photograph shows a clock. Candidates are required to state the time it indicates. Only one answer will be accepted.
11:09
